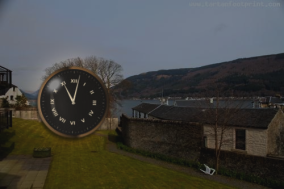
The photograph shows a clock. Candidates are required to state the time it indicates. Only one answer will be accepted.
11:02
